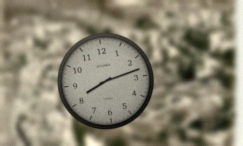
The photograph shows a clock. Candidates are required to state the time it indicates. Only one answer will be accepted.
8:13
